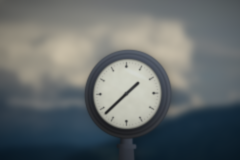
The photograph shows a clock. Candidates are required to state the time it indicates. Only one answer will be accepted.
1:38
